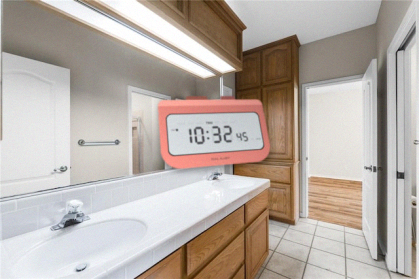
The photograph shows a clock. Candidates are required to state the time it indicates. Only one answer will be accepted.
10:32:45
